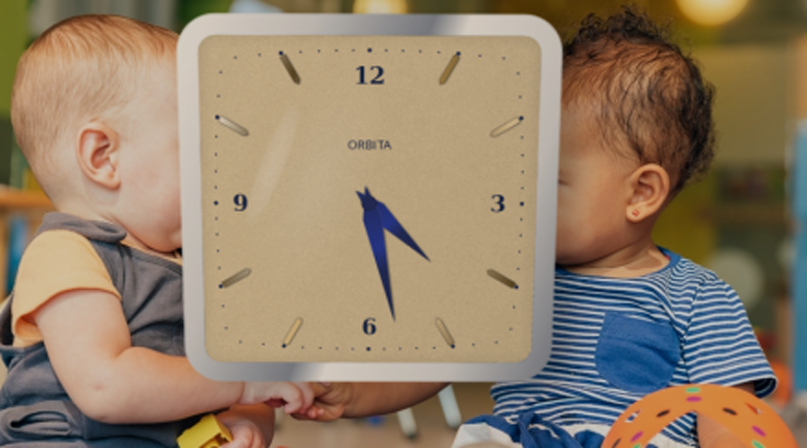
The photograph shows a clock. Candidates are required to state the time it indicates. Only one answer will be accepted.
4:28
